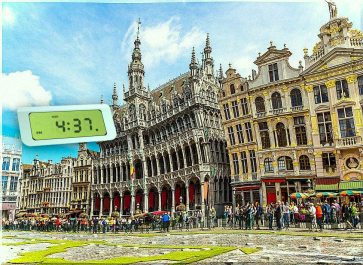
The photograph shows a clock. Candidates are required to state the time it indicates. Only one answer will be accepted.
4:37
